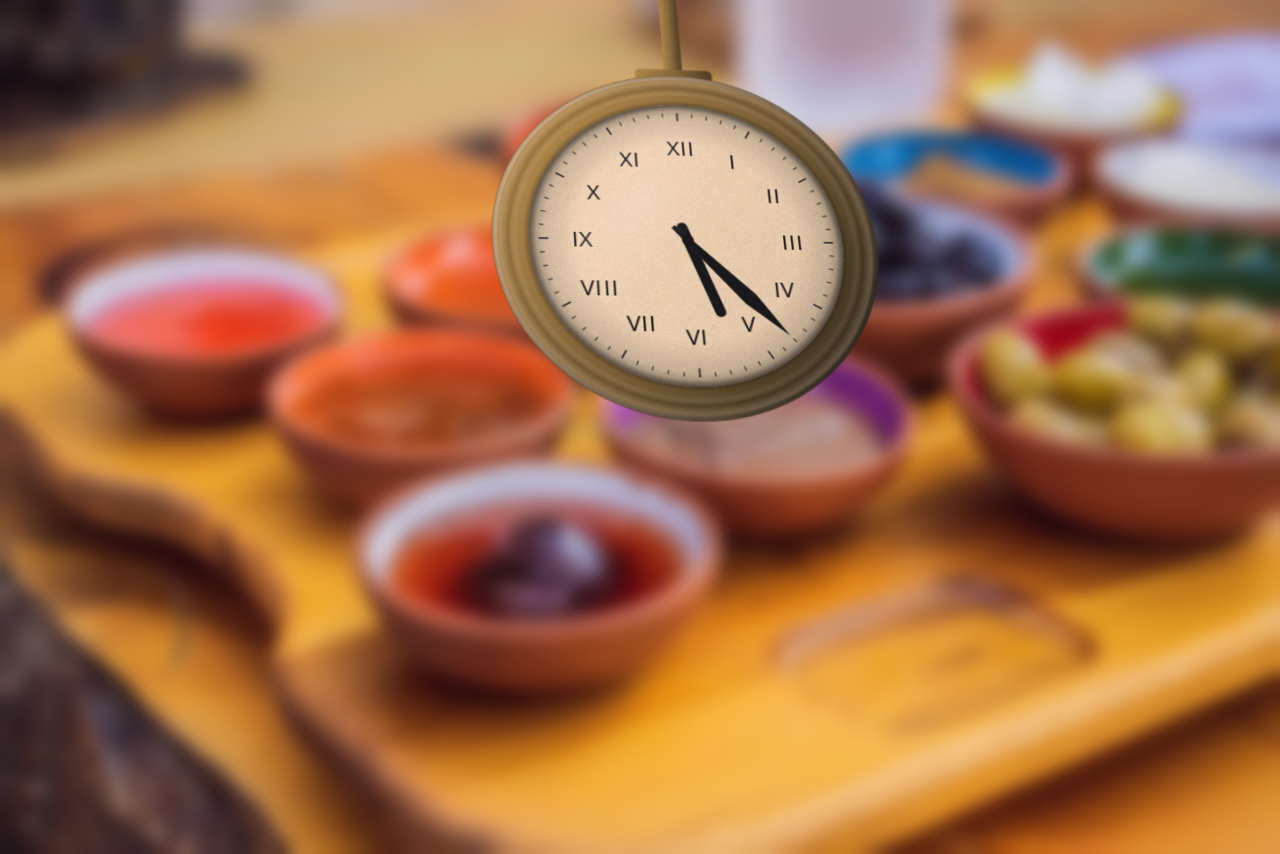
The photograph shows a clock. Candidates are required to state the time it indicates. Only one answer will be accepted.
5:23
